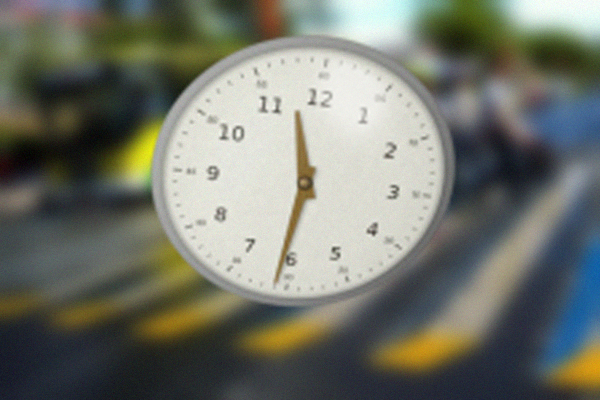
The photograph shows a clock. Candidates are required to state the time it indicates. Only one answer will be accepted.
11:31
